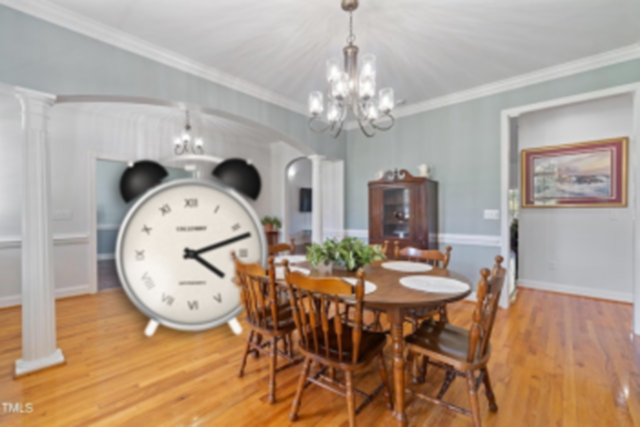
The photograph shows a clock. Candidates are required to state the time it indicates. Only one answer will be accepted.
4:12
